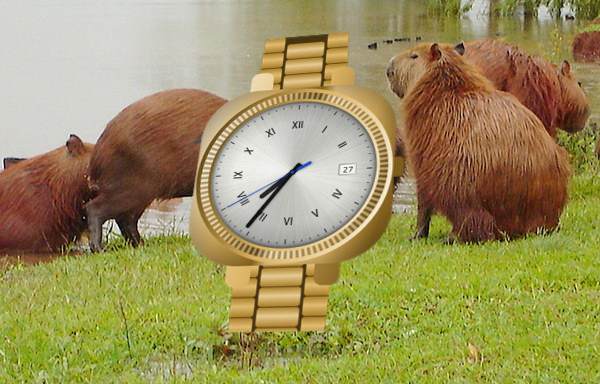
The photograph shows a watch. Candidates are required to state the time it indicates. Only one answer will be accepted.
7:35:40
